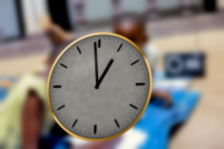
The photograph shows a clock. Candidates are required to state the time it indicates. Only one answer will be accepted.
12:59
